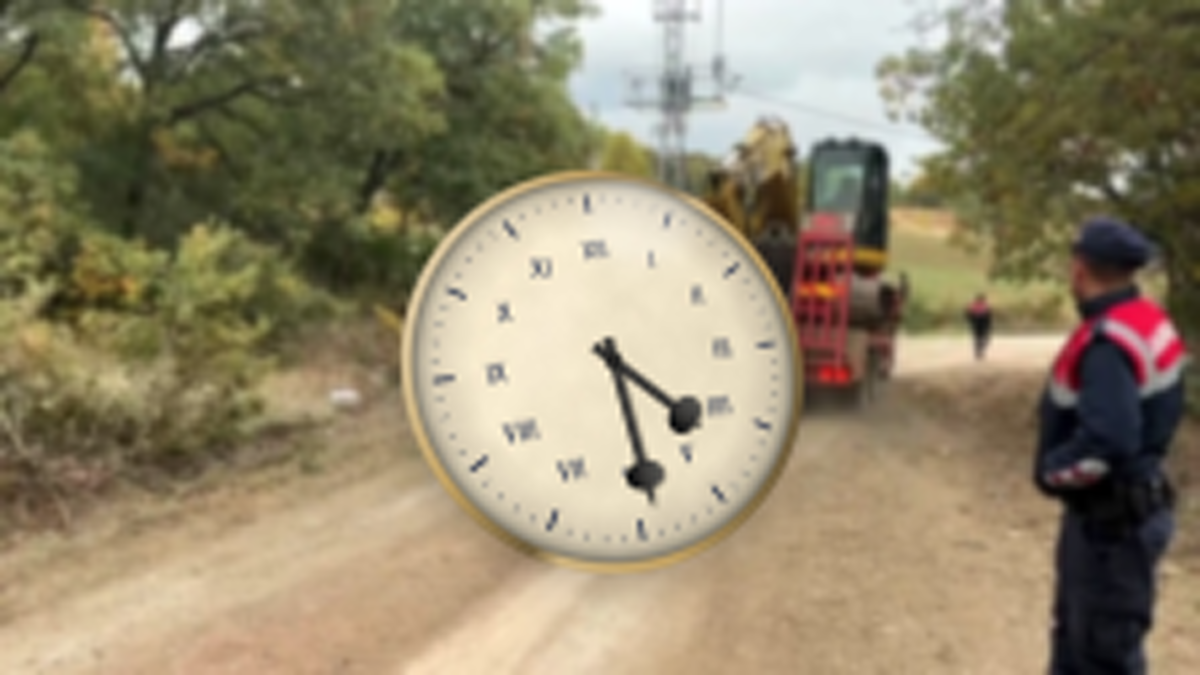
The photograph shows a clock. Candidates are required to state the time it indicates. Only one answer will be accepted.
4:29
